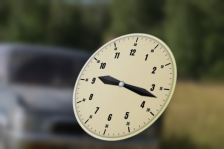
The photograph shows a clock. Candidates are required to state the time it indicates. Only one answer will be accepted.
9:17
